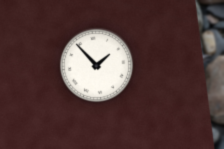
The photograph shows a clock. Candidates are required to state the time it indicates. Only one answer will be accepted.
1:54
